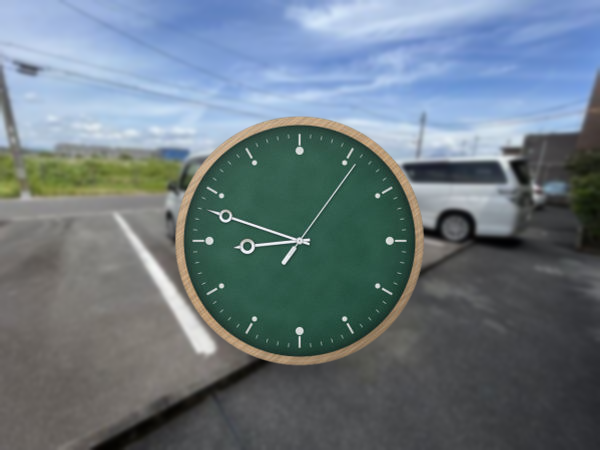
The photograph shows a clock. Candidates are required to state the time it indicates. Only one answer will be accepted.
8:48:06
